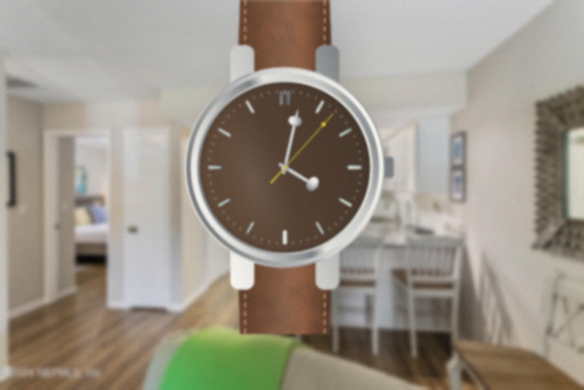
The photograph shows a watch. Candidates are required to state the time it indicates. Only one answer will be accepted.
4:02:07
